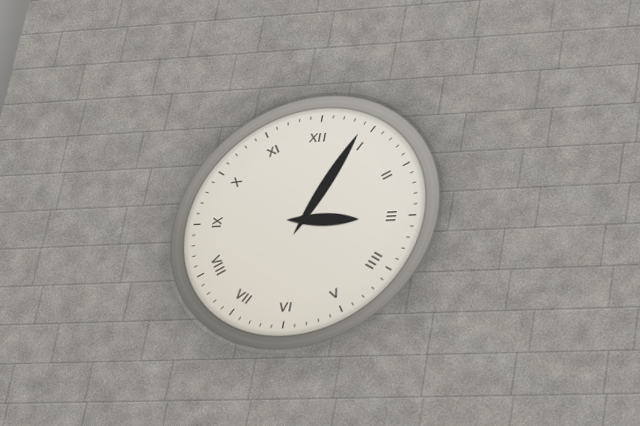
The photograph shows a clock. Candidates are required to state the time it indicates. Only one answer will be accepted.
3:04
